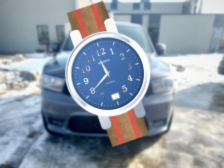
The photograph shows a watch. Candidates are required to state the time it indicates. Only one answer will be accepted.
11:40
